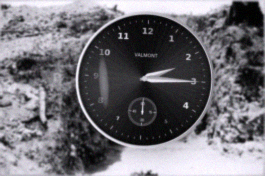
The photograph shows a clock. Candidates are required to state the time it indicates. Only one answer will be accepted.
2:15
